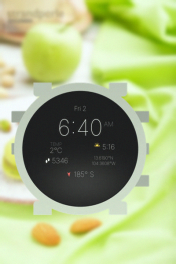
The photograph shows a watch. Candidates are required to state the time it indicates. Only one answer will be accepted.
6:40
